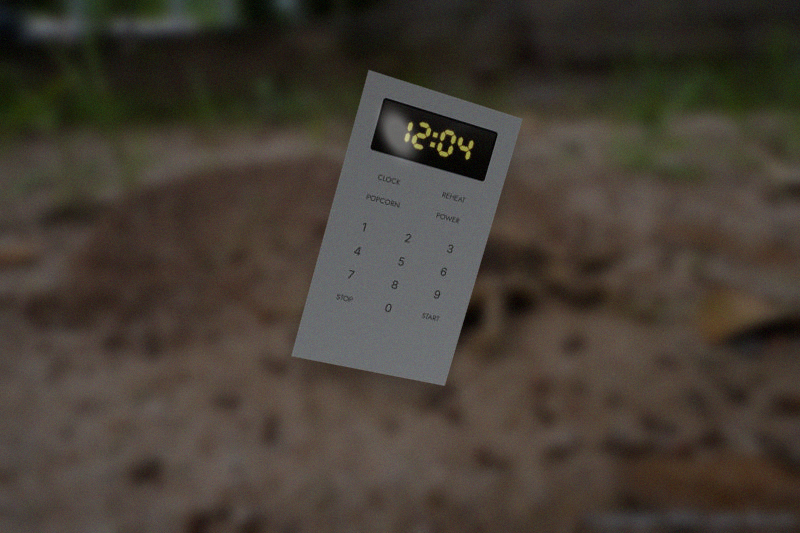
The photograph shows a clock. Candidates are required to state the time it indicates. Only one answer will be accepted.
12:04
